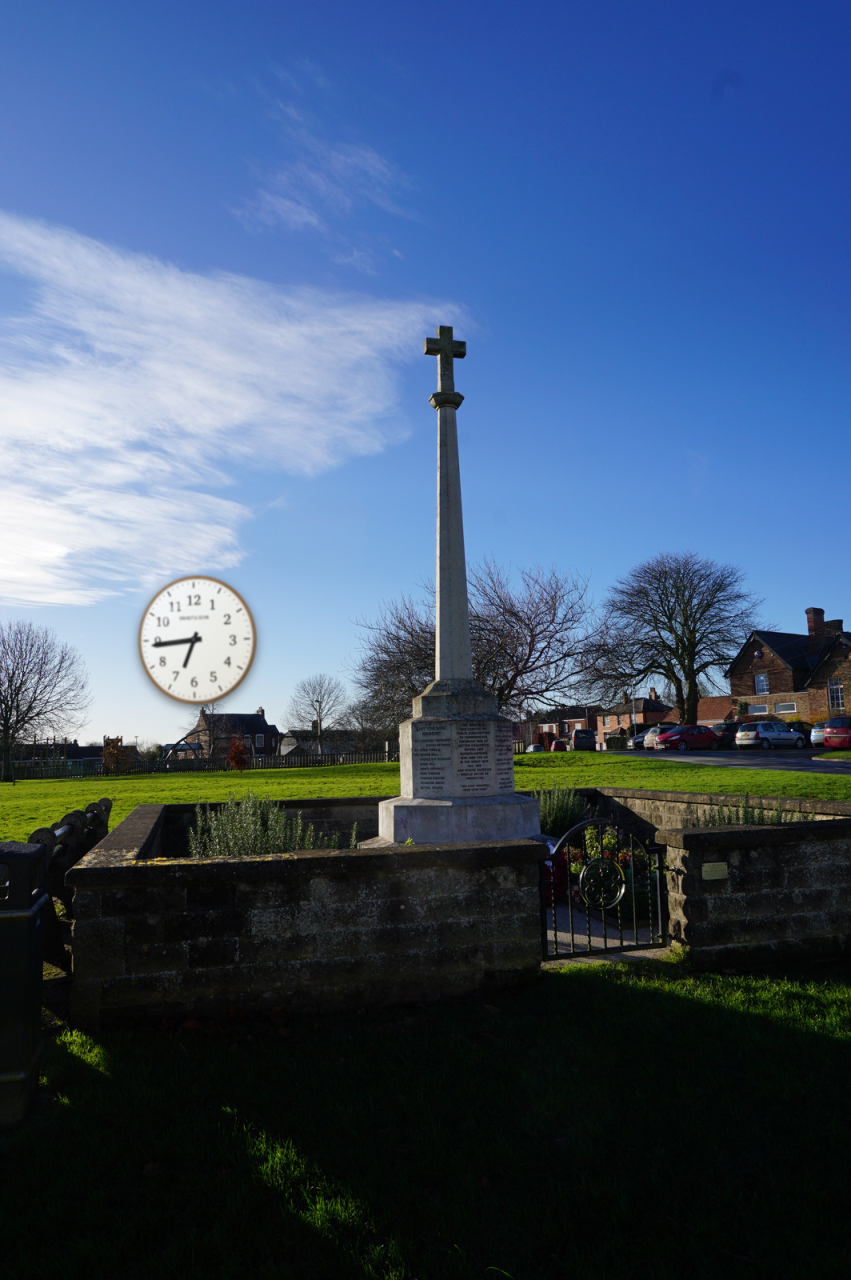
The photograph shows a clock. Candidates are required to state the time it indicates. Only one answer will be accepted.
6:44
